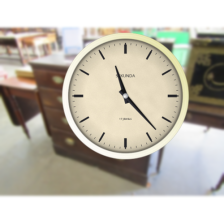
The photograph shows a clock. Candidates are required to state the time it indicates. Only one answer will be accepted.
11:23
